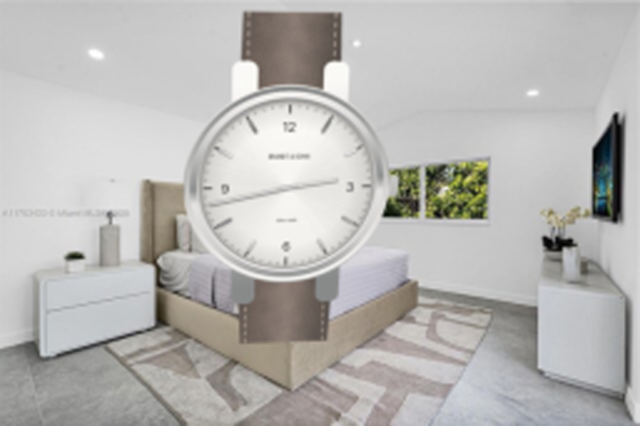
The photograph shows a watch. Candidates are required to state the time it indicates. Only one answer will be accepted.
2:43
